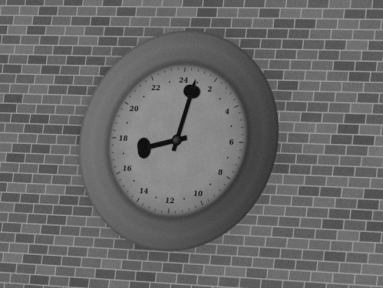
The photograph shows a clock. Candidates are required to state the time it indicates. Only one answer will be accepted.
17:02
